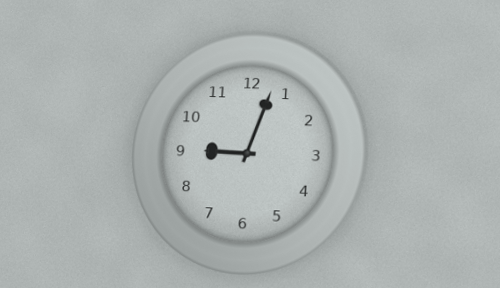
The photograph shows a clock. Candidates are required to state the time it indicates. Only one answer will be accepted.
9:03
